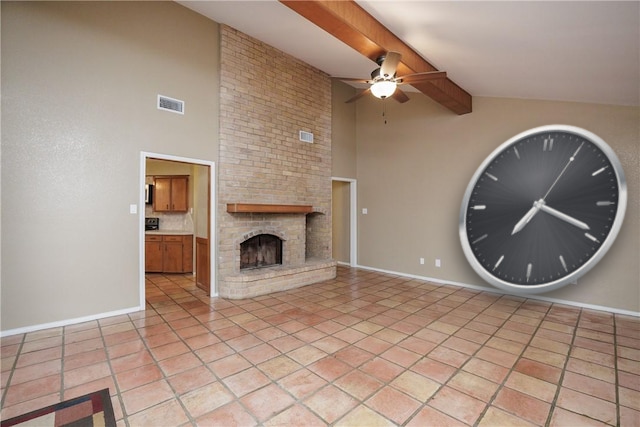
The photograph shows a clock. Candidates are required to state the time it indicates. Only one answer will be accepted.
7:19:05
